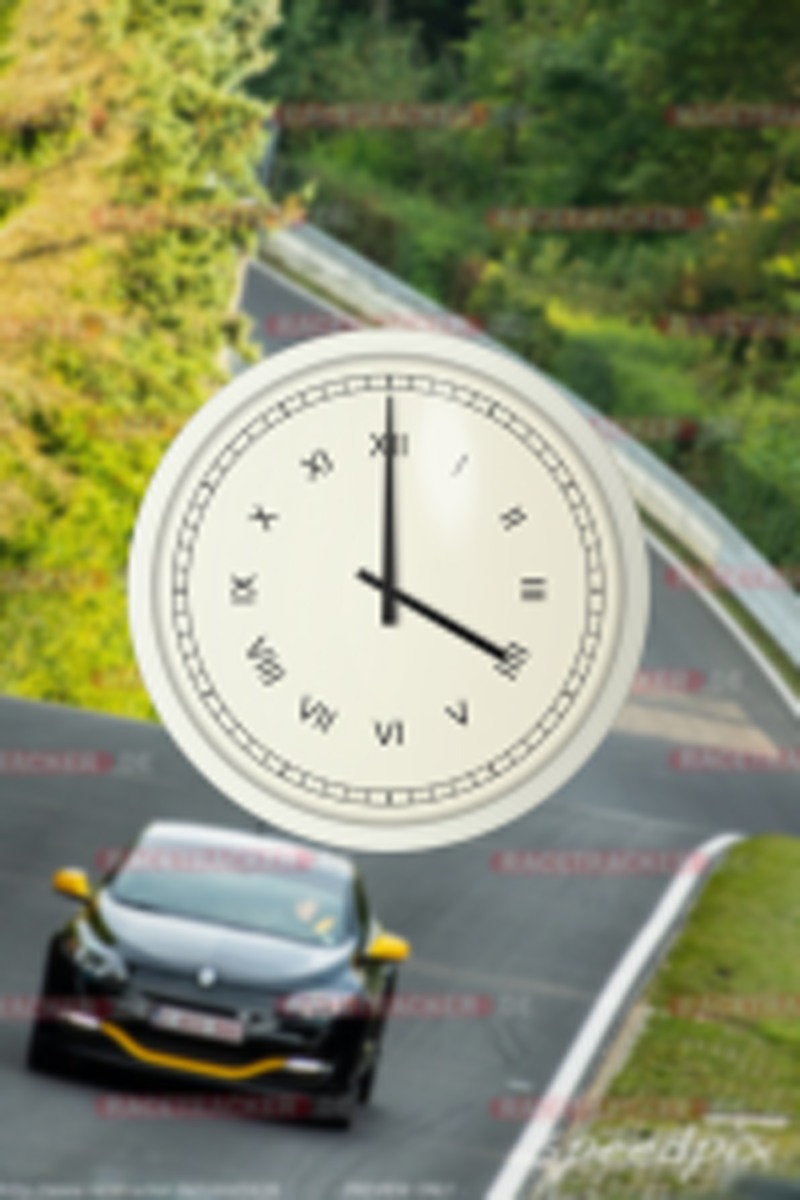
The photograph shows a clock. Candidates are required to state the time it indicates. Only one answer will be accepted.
4:00
